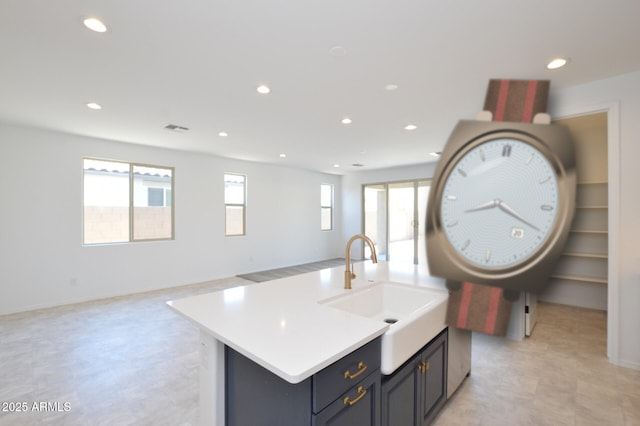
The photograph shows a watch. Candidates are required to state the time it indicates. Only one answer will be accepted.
8:19
